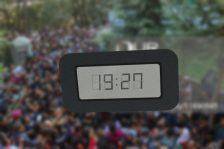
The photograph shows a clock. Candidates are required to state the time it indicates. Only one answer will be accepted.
19:27
